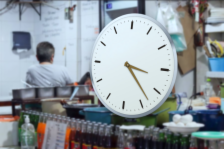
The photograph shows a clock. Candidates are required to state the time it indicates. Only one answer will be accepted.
3:23
